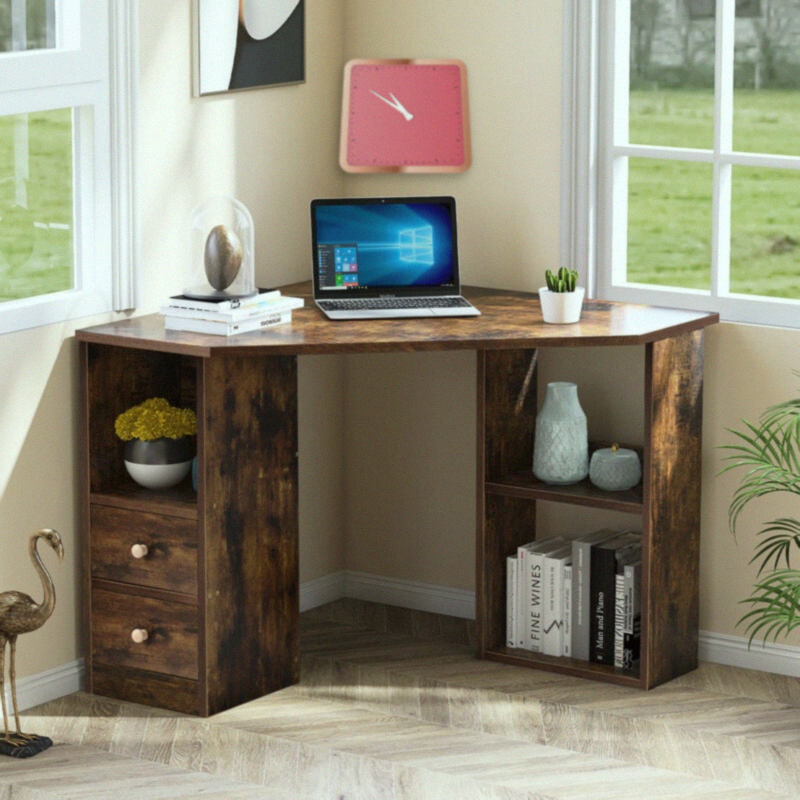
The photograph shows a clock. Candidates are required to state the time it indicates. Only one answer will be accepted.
10:51
